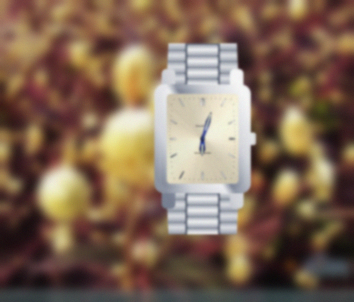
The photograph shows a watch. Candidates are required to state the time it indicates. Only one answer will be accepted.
6:03
